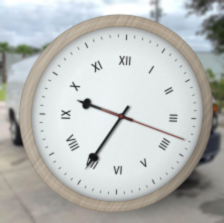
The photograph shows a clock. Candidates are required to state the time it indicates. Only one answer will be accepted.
9:35:18
